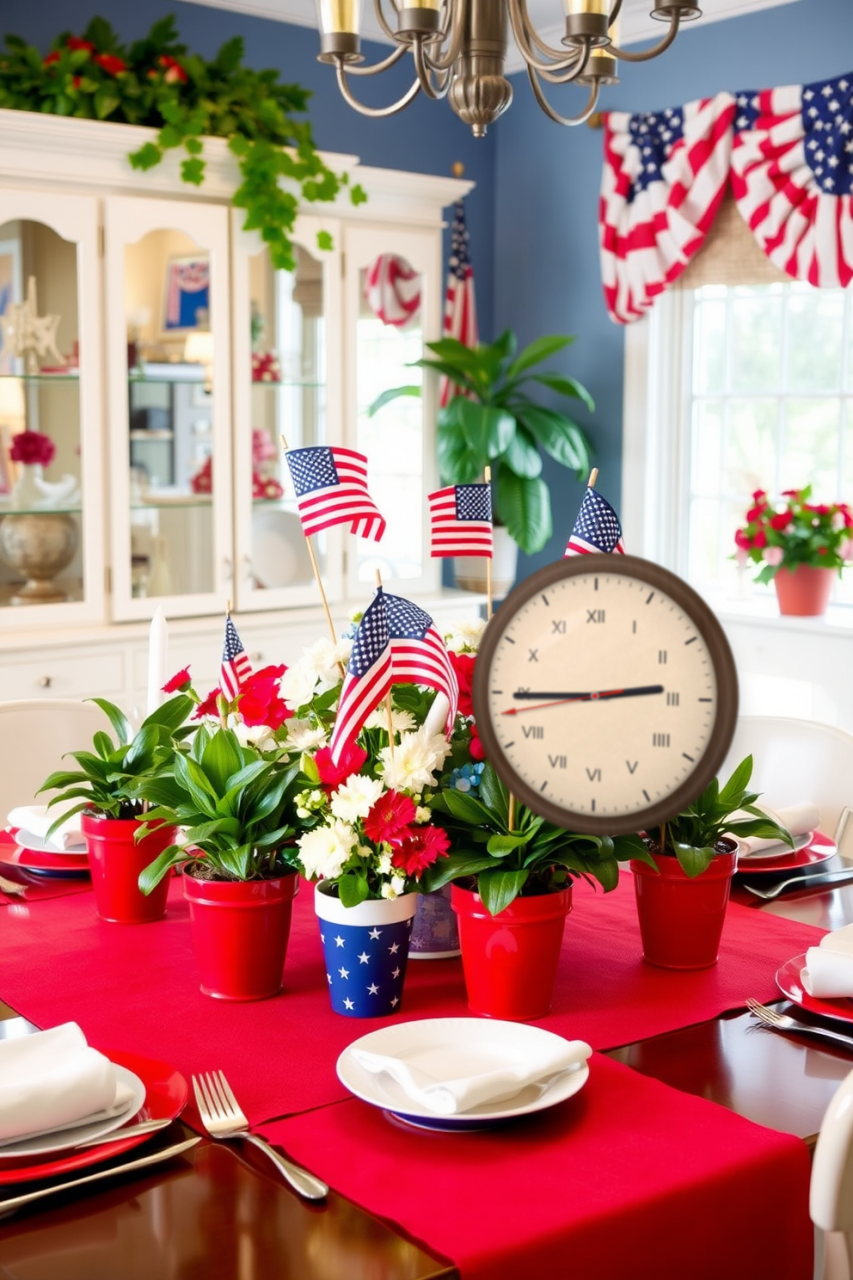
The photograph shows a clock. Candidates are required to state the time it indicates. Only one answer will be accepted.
2:44:43
